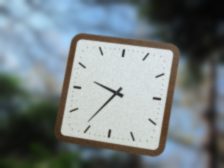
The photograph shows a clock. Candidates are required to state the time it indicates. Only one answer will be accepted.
9:36
